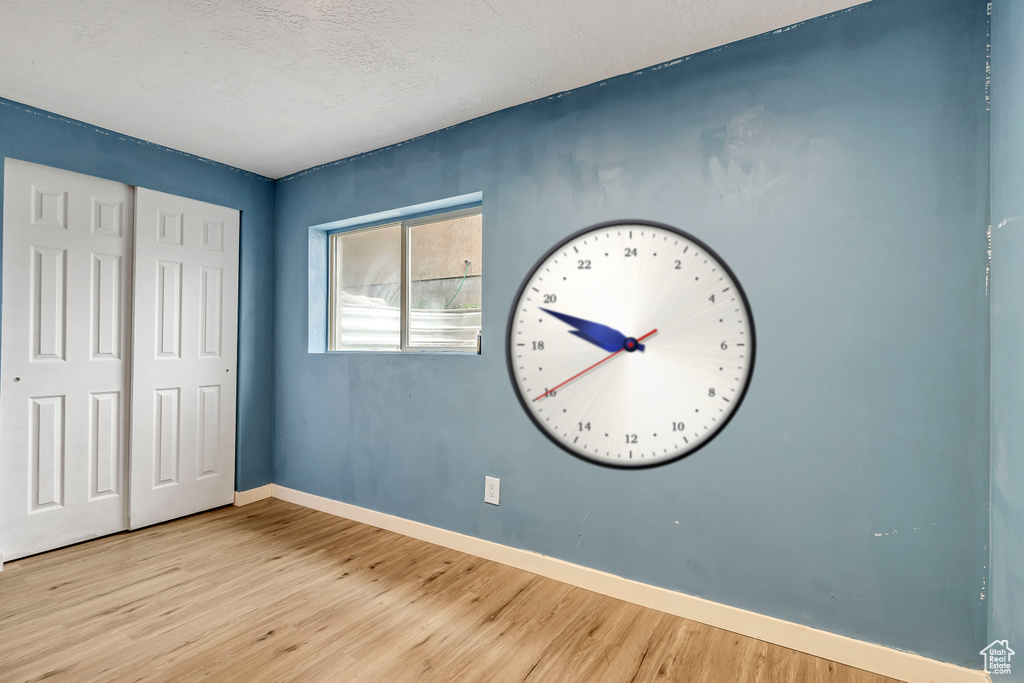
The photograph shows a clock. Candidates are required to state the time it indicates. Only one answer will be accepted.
18:48:40
